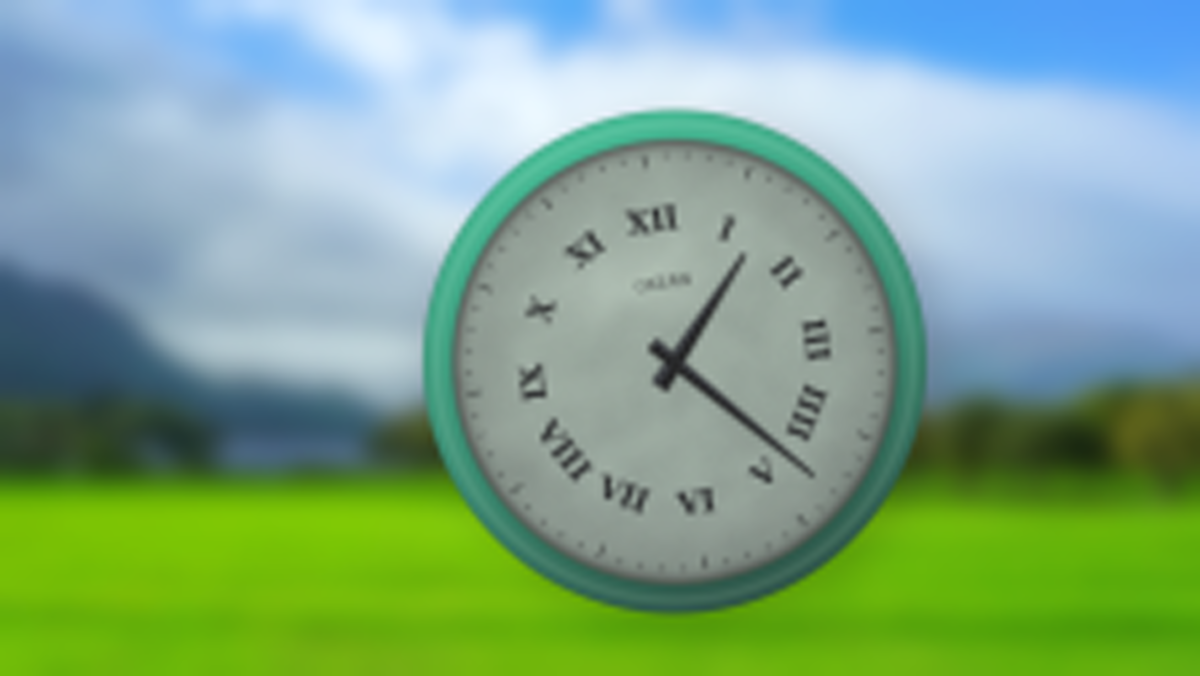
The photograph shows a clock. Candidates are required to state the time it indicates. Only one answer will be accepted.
1:23
